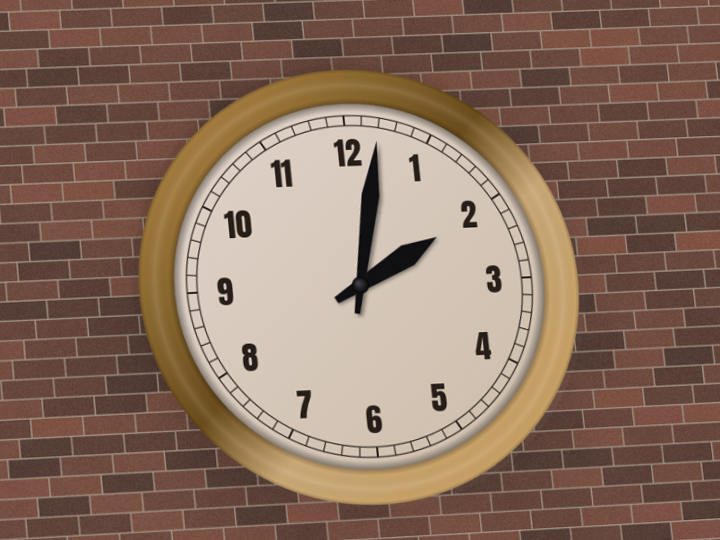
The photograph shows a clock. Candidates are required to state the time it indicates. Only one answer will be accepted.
2:02
